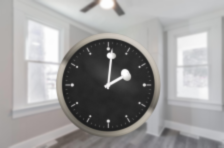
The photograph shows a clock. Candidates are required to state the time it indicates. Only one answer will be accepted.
2:01
